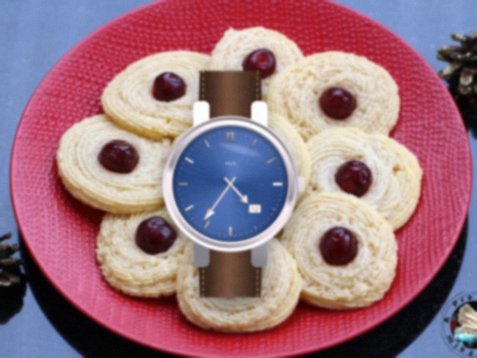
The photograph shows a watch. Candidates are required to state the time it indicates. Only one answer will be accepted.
4:36
